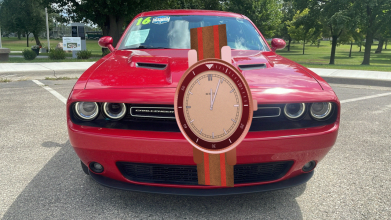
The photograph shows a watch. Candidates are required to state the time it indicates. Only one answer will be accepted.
12:04
